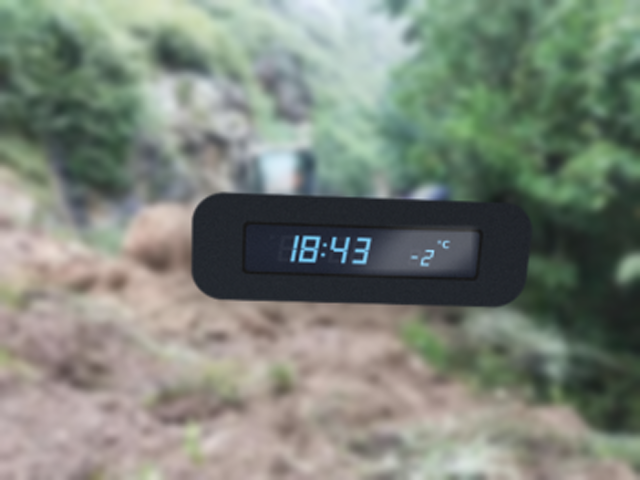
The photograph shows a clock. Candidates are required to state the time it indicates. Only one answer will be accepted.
18:43
